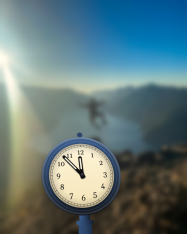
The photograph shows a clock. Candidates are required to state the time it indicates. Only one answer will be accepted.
11:53
